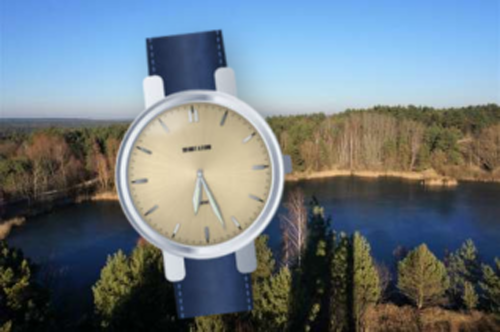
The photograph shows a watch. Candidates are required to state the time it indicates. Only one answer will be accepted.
6:27
